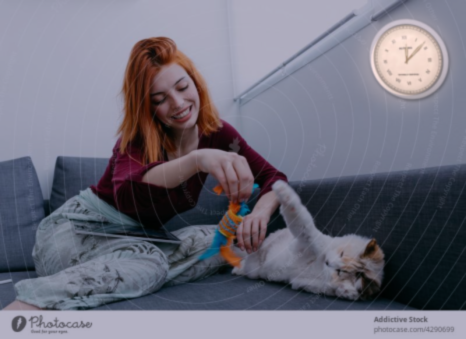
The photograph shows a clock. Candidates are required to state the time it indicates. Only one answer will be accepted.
12:08
